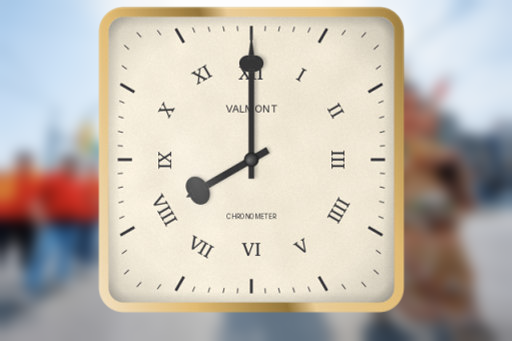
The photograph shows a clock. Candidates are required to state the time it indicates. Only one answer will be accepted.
8:00
